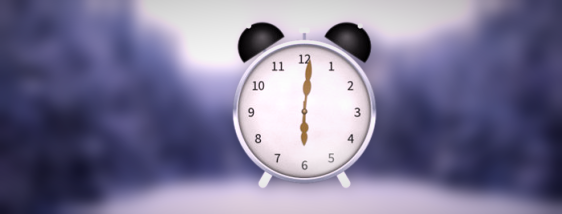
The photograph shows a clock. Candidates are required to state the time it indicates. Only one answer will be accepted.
6:01
